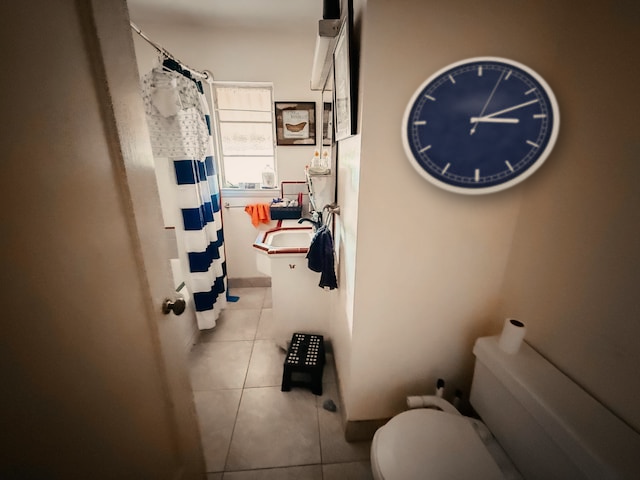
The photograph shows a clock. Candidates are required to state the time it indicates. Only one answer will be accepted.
3:12:04
